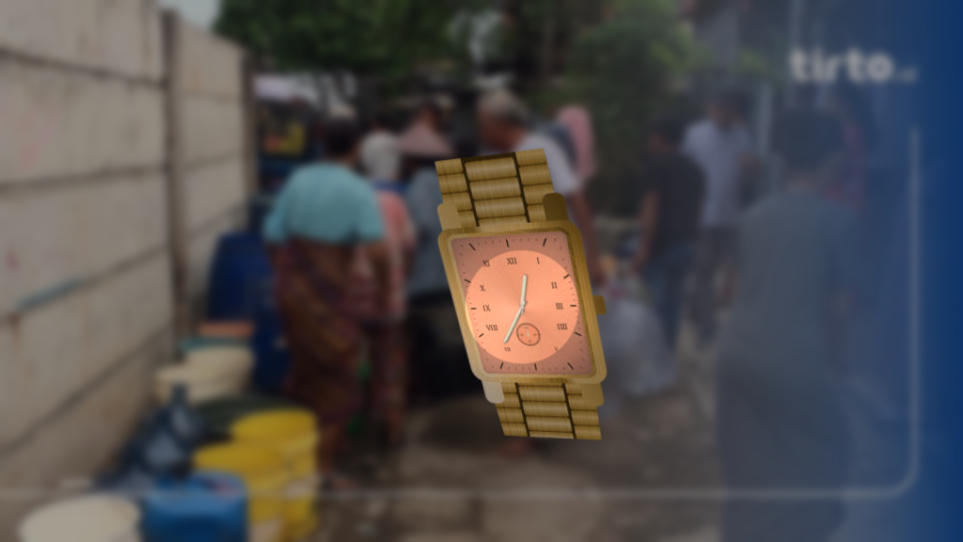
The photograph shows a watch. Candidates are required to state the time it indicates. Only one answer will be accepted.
12:36
